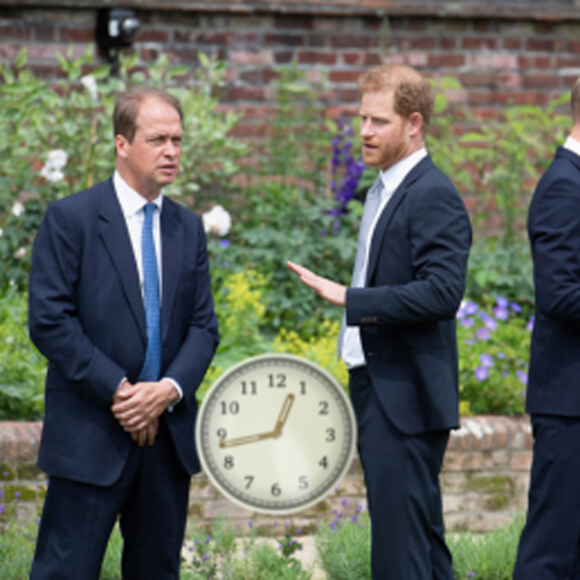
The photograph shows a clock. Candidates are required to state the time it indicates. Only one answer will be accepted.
12:43
